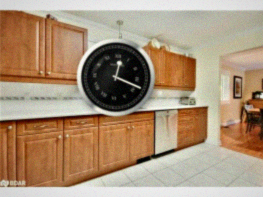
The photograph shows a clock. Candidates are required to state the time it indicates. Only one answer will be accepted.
12:18
